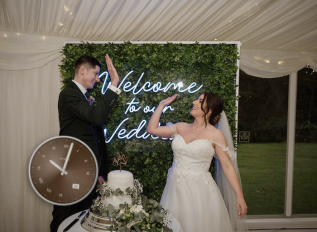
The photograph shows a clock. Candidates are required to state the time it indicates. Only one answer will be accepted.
10:02
